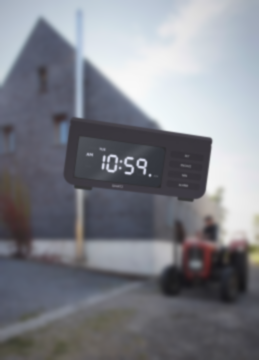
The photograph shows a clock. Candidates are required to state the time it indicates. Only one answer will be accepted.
10:59
